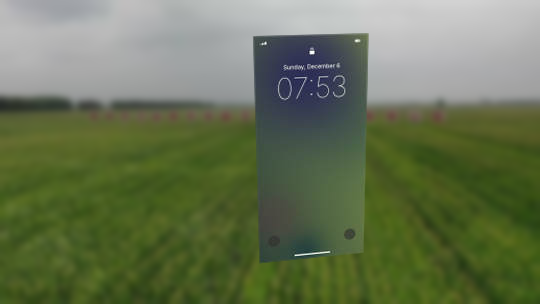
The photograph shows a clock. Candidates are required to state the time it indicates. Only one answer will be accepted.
7:53
